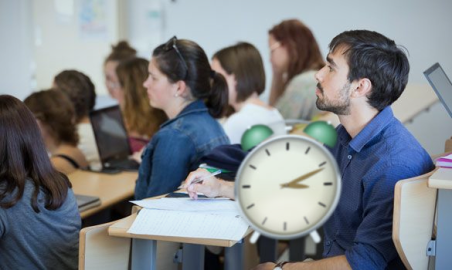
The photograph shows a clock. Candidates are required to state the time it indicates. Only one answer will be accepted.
3:11
